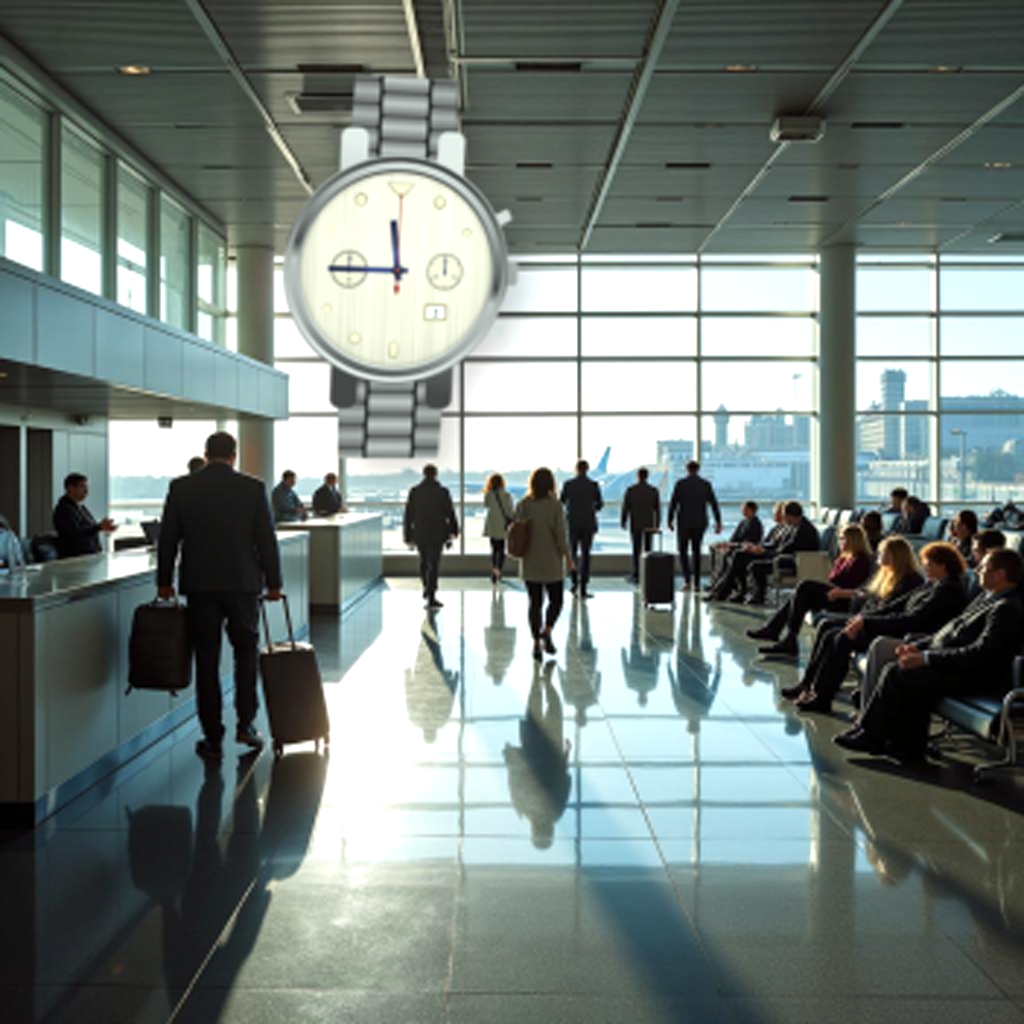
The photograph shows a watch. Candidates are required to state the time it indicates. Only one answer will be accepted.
11:45
